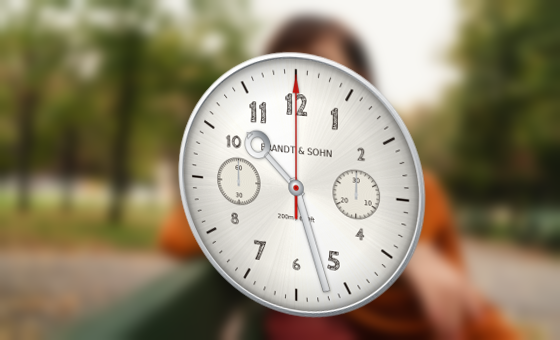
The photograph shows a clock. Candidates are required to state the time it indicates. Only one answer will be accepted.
10:27
